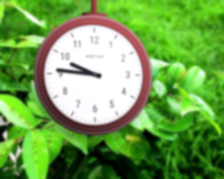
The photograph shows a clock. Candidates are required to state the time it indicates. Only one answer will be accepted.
9:46
